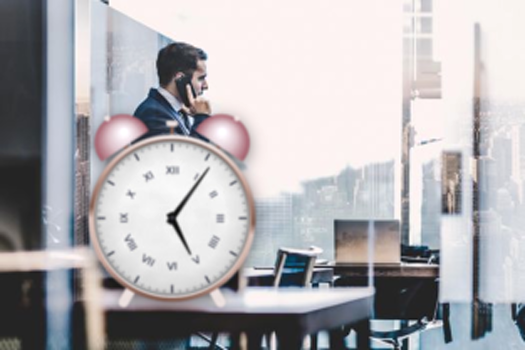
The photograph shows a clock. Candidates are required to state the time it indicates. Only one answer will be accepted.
5:06
